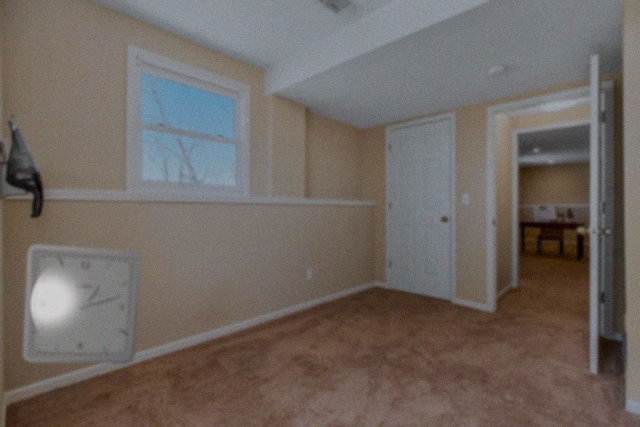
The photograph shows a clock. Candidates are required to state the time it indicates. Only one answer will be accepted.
1:12
